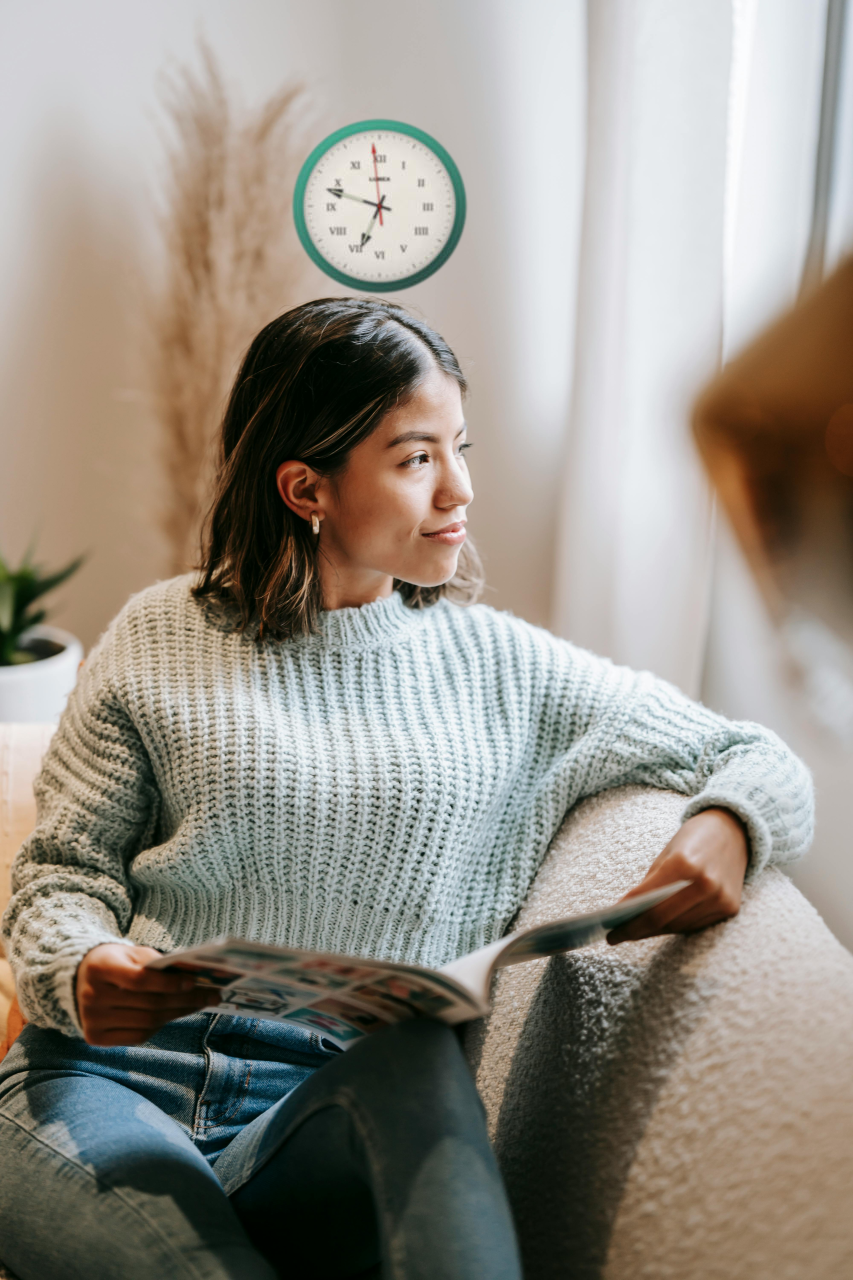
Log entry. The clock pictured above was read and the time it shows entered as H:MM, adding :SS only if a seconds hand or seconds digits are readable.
6:47:59
